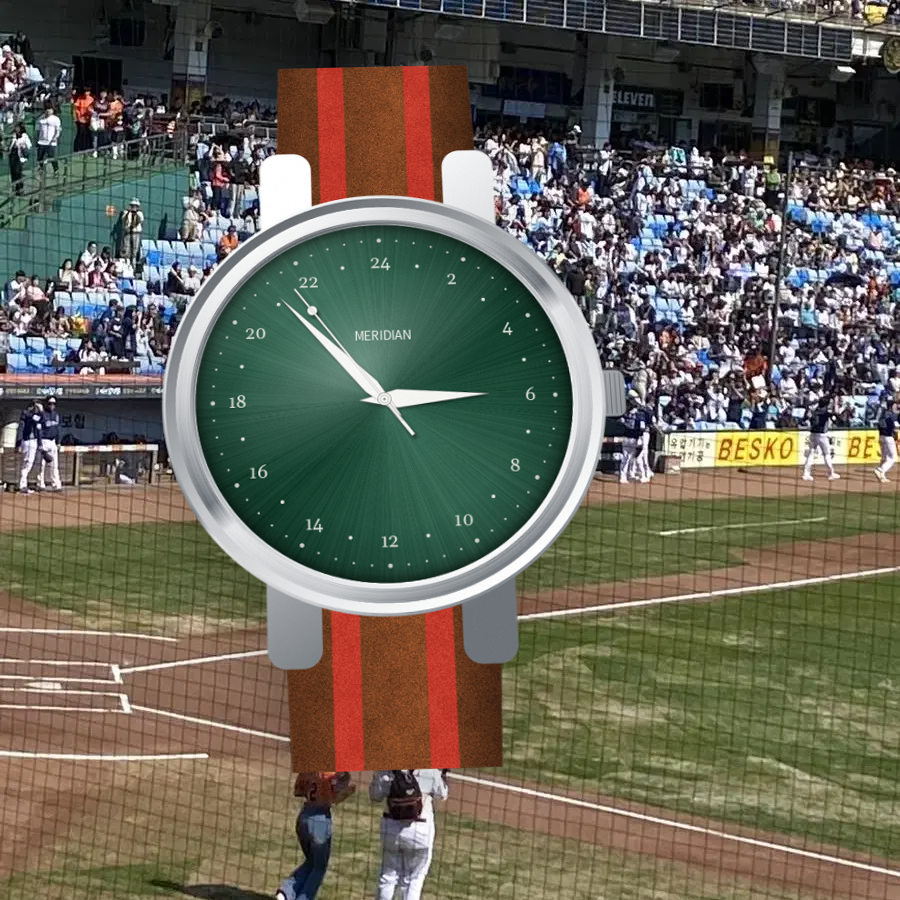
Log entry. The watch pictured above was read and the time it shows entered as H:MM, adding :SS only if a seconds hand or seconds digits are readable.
5:52:54
